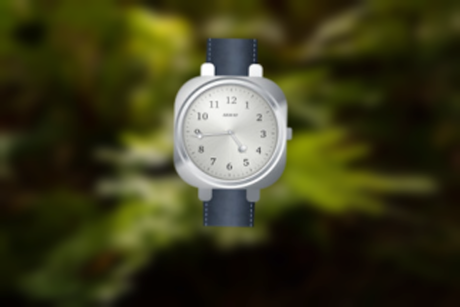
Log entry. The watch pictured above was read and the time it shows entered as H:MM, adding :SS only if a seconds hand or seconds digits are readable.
4:44
